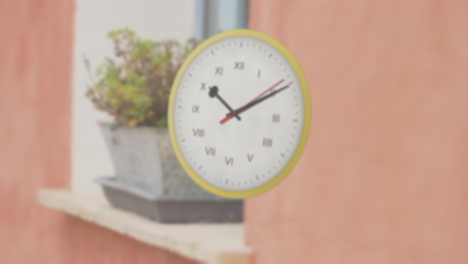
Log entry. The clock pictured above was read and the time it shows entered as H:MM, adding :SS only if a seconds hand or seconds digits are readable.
10:10:09
